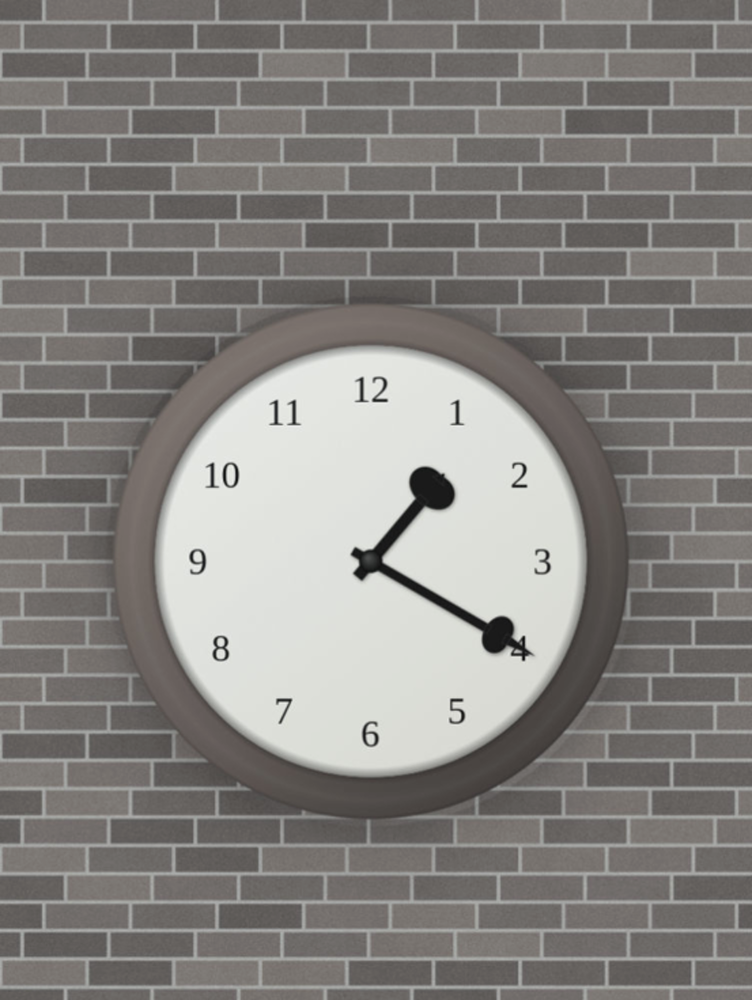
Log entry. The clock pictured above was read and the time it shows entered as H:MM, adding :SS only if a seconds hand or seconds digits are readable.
1:20
